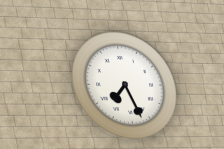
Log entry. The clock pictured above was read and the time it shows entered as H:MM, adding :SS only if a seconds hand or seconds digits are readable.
7:27
